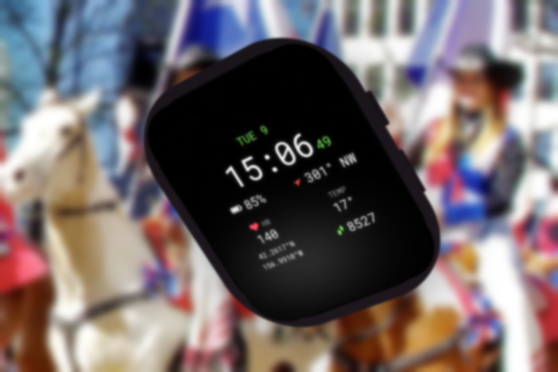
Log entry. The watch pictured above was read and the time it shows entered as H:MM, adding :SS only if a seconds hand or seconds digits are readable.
15:06:49
